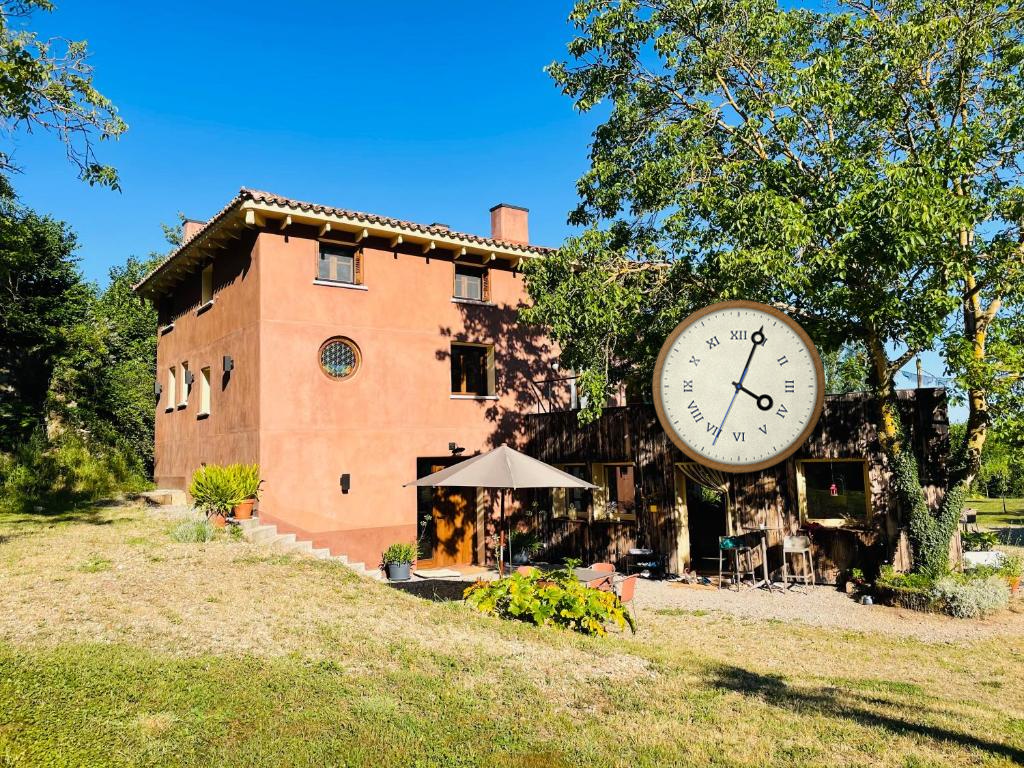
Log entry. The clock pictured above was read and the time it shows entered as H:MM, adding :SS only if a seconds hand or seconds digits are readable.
4:03:34
